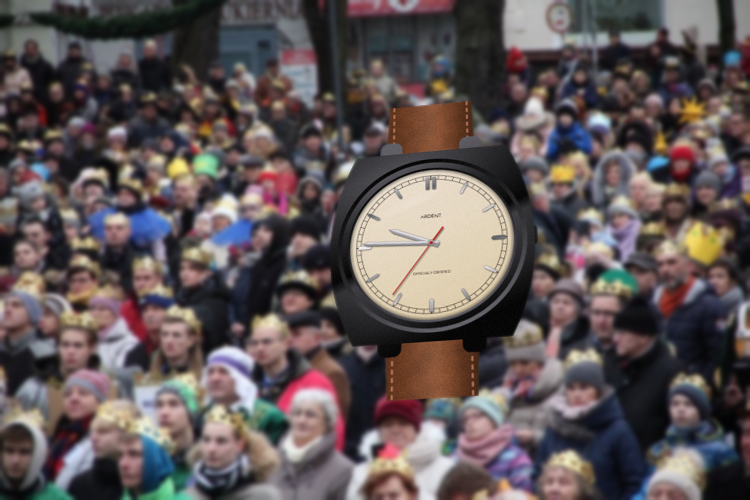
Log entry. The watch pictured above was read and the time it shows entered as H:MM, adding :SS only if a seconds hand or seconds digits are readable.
9:45:36
